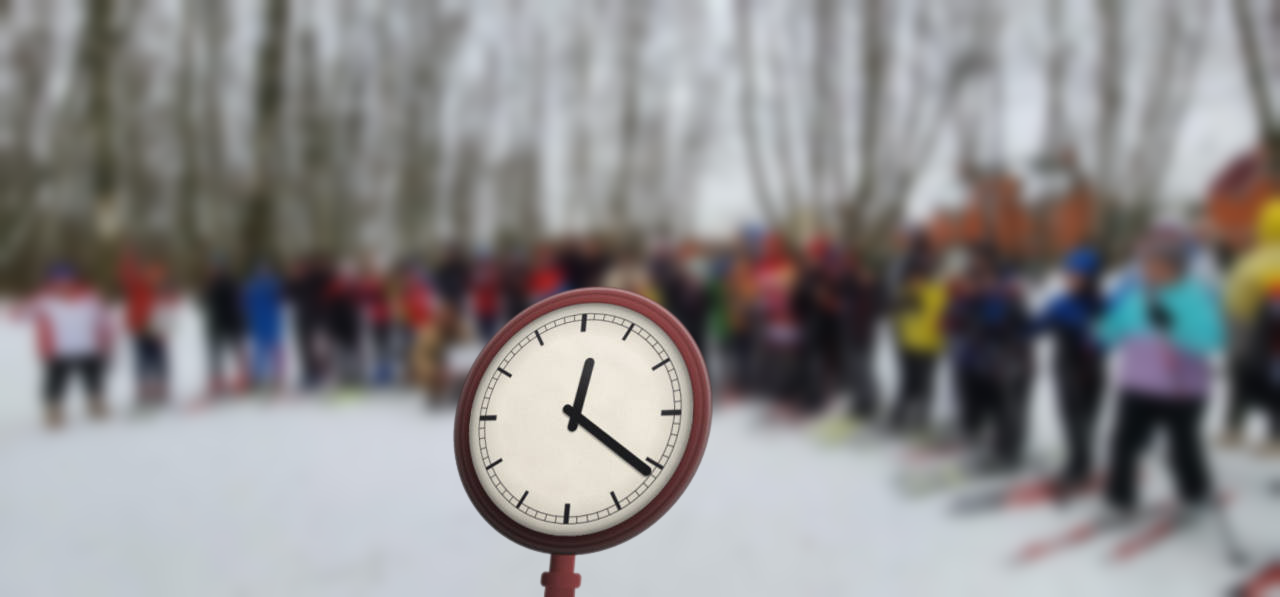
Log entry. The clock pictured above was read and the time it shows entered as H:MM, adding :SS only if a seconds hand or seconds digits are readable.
12:21
